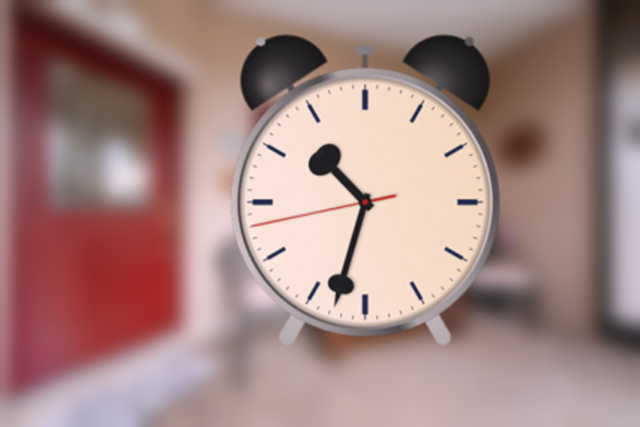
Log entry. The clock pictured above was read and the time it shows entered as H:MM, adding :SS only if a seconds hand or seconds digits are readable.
10:32:43
